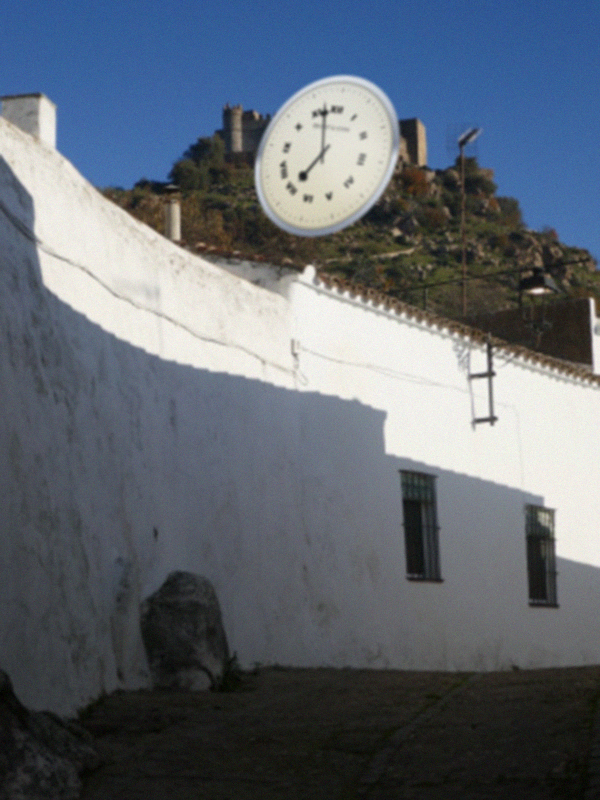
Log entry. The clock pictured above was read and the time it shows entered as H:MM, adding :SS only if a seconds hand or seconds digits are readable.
6:57
